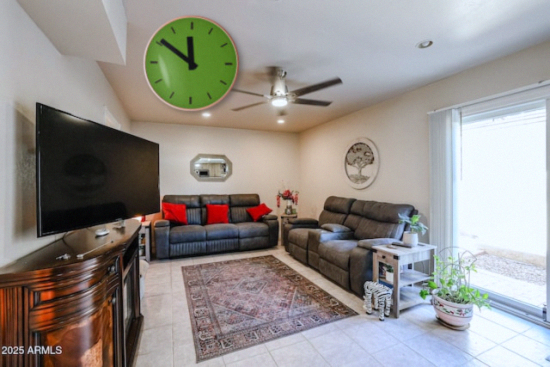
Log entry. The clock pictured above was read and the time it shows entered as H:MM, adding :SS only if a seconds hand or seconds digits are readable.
11:51
